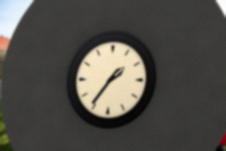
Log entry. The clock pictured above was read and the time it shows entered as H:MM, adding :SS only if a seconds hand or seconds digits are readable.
1:36
